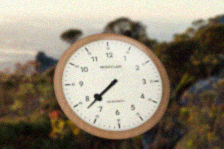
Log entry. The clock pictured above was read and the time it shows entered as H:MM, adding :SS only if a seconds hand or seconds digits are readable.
7:38
